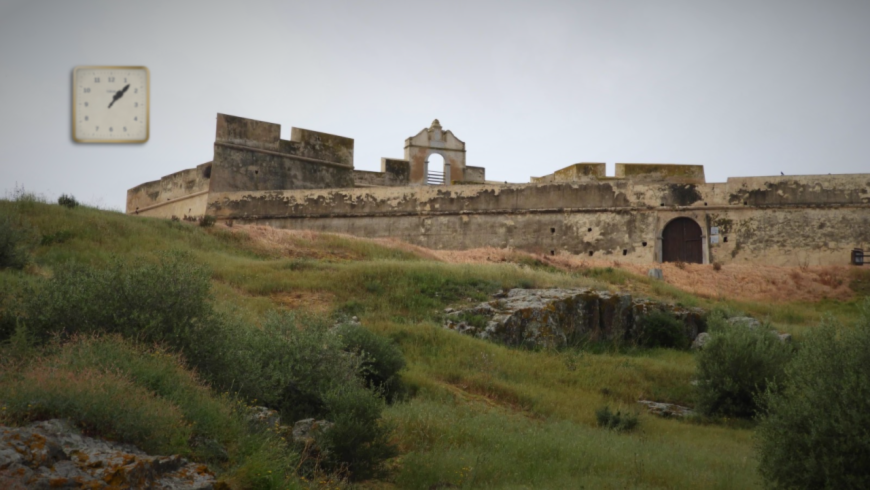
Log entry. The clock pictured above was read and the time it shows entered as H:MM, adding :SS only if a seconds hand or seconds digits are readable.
1:07
